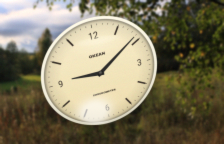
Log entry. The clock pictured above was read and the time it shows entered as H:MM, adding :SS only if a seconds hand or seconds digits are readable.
9:09
